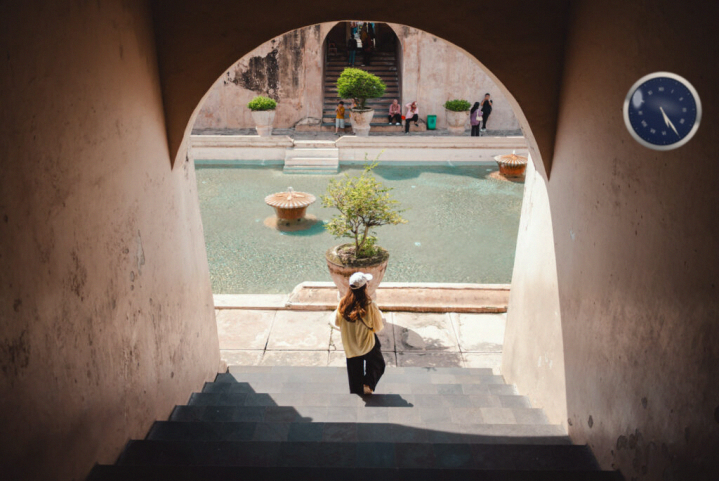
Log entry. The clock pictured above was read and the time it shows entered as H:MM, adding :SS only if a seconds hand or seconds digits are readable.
5:25
